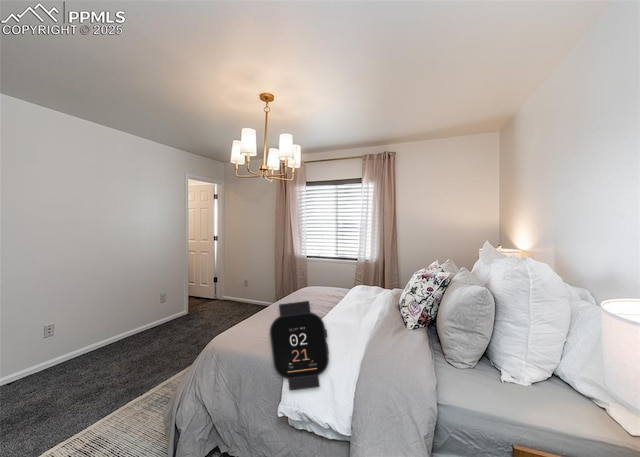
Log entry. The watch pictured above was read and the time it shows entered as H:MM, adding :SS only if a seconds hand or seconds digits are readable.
2:21
